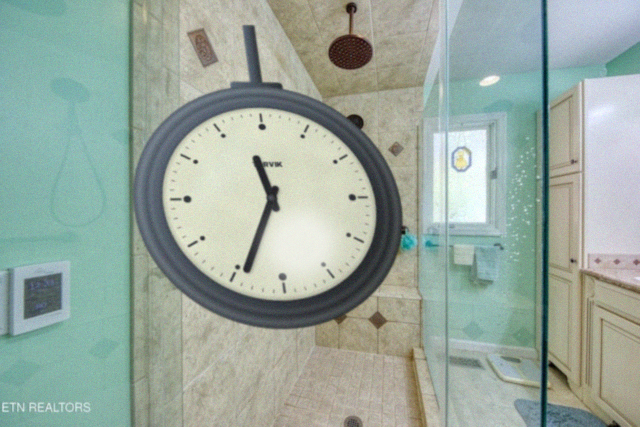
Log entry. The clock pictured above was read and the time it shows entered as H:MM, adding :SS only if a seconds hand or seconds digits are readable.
11:34
